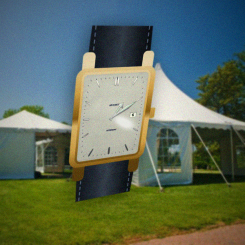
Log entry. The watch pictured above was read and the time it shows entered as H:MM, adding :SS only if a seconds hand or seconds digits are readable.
1:10
